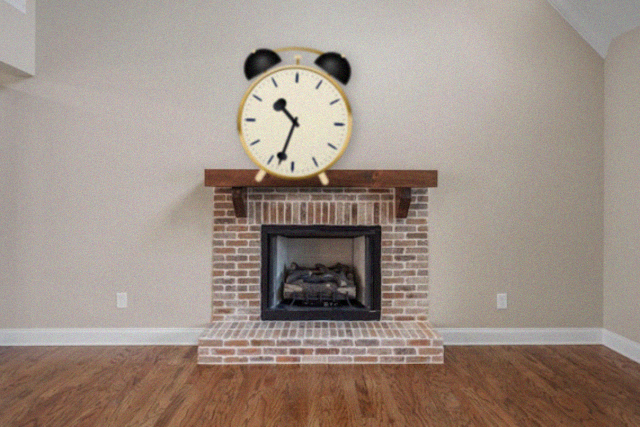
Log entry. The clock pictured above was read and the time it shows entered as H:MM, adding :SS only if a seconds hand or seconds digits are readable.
10:33
